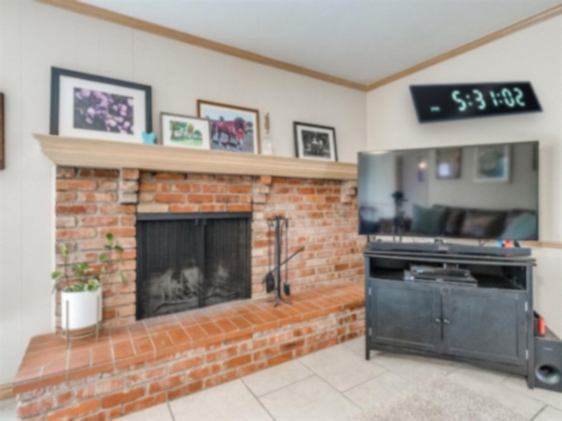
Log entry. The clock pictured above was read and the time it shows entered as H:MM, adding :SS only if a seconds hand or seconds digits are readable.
5:31:02
